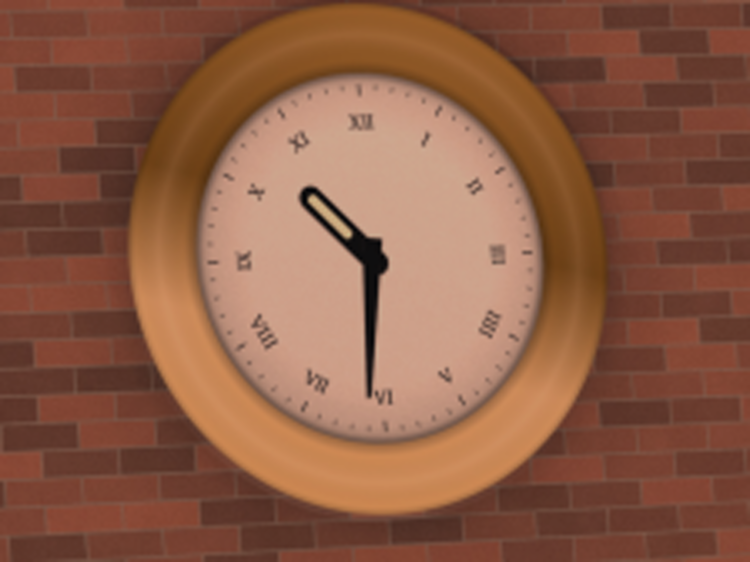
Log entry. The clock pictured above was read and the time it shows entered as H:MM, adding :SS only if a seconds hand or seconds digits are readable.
10:31
